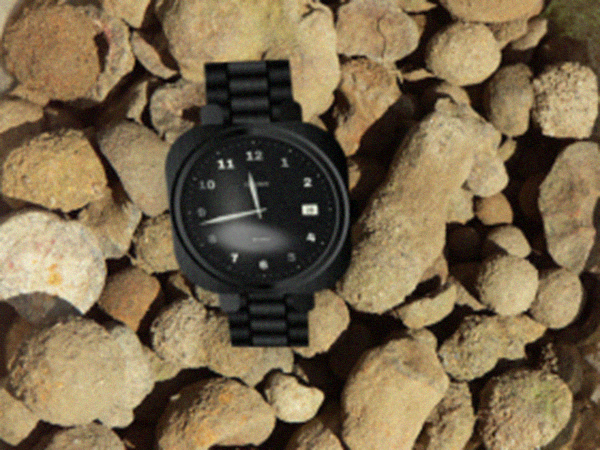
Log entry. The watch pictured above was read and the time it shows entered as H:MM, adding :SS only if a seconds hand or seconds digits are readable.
11:43
